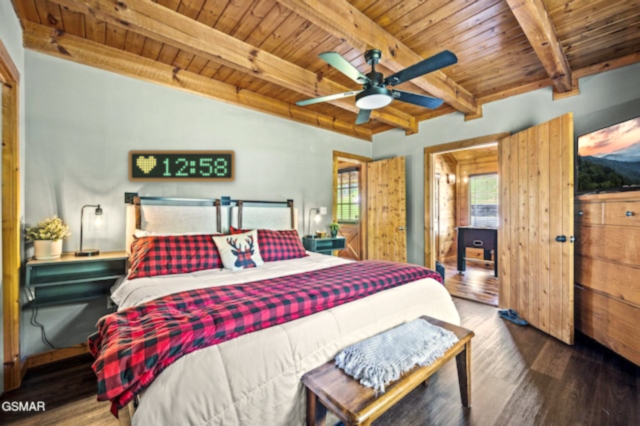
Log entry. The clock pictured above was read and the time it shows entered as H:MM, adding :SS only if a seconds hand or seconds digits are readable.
12:58
